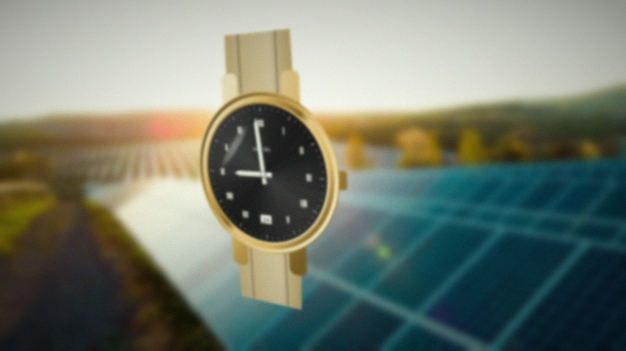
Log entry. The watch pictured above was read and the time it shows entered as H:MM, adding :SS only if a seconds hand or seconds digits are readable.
8:59
